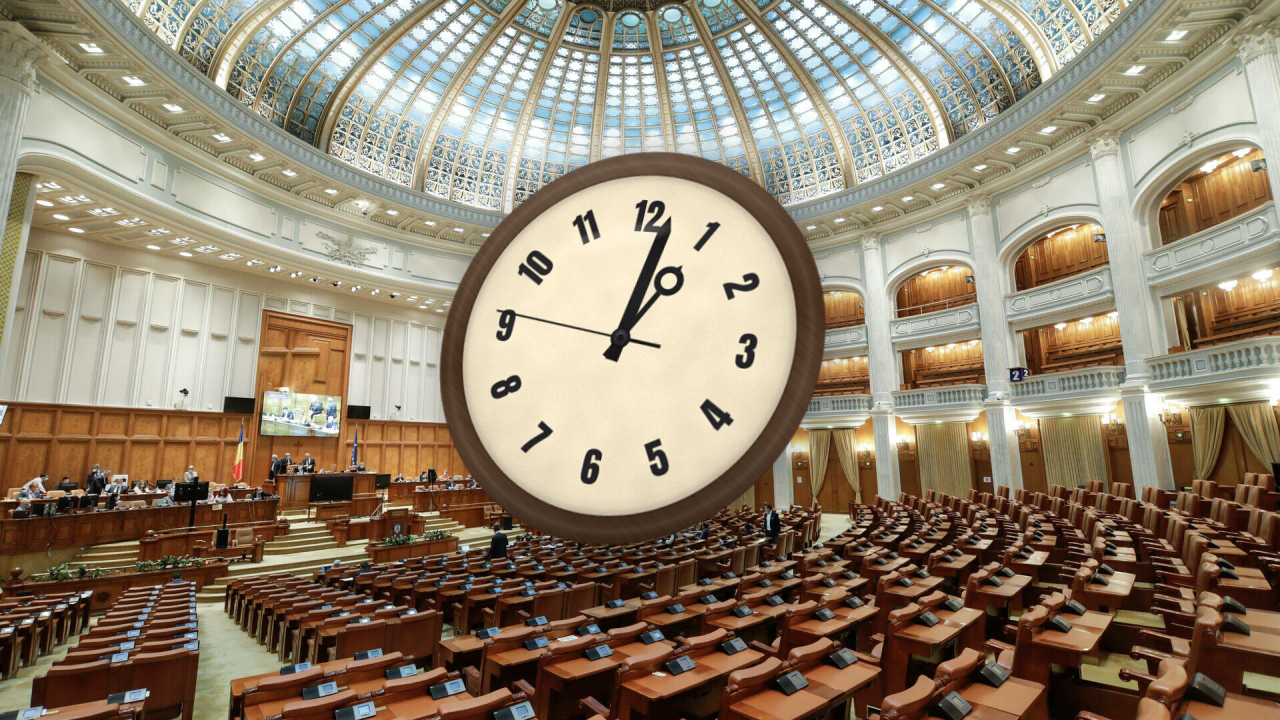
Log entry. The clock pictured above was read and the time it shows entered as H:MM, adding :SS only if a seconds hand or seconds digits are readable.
1:01:46
